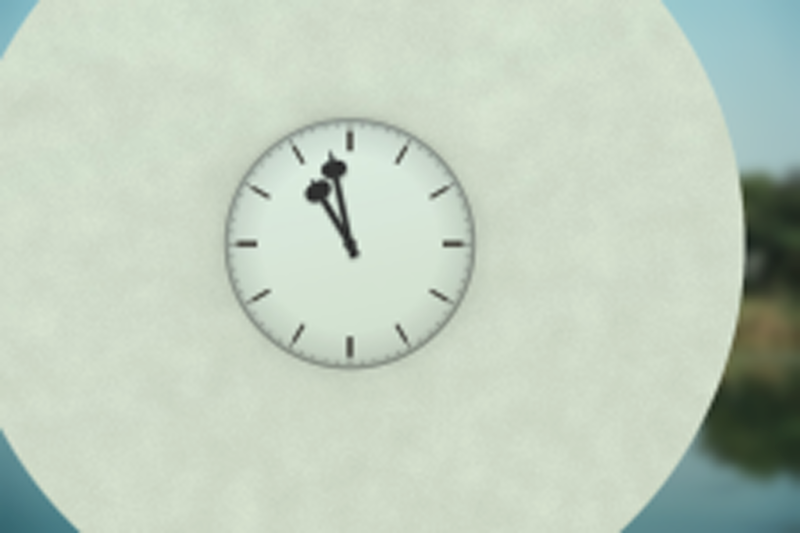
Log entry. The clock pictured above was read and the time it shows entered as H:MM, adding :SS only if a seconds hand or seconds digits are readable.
10:58
